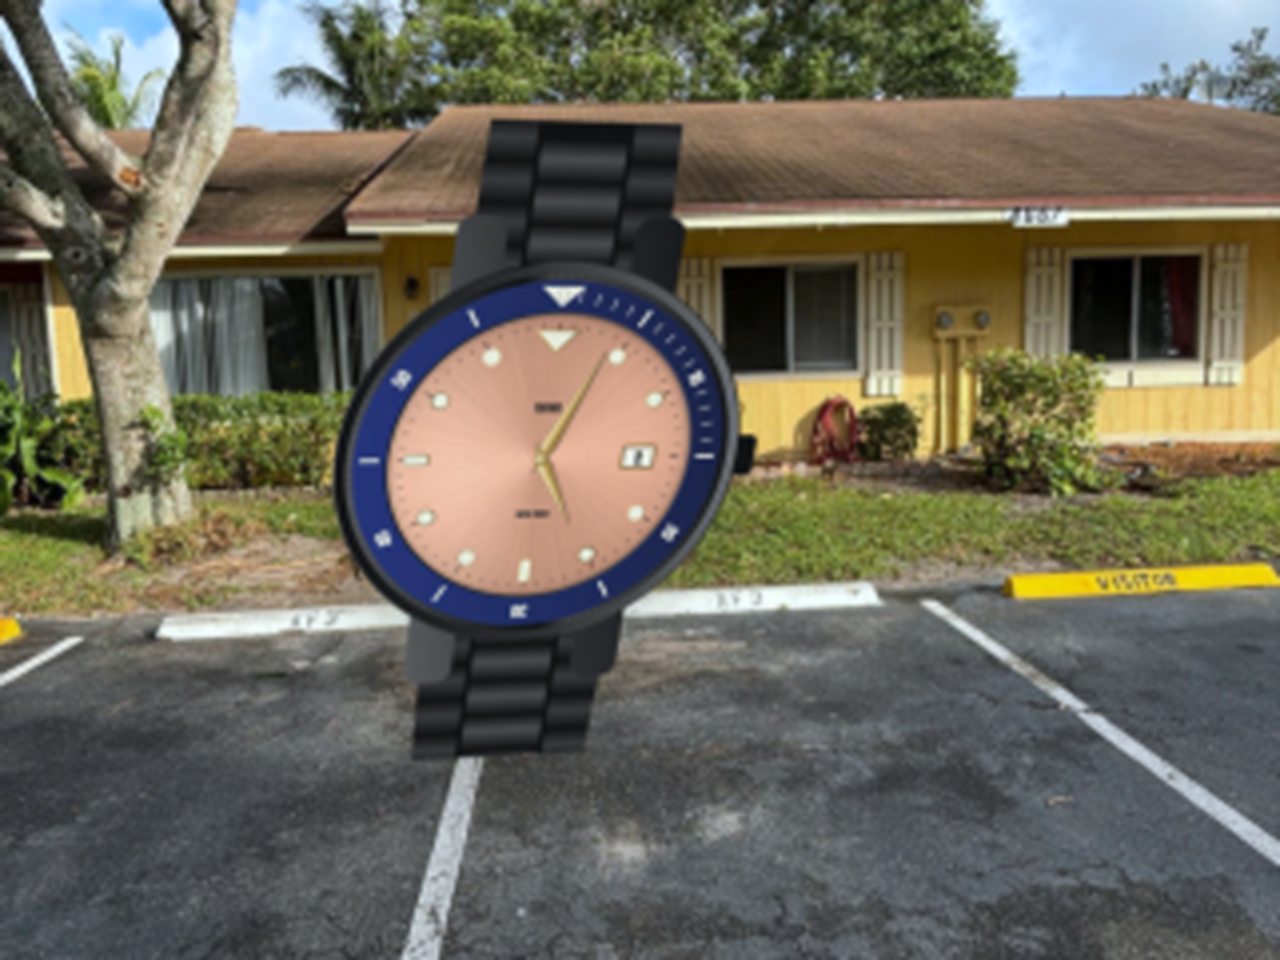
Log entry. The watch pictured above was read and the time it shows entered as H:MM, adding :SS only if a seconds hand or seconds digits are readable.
5:04
